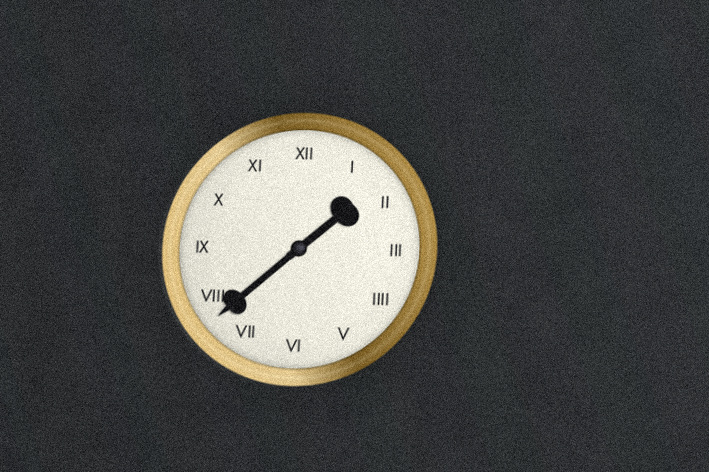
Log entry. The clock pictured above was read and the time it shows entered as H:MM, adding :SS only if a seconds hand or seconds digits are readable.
1:38
